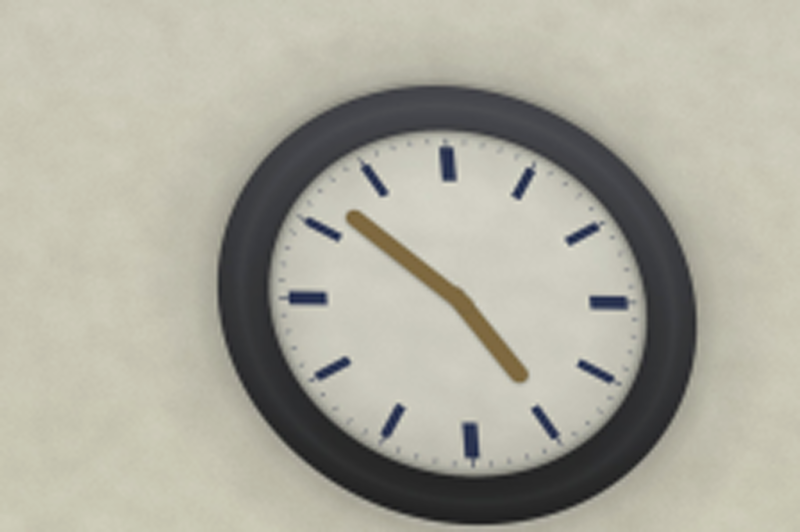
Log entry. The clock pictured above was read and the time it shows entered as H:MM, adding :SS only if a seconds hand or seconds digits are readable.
4:52
